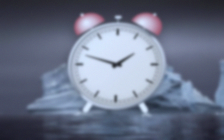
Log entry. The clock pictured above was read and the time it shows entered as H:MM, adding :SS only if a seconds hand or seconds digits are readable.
1:48
